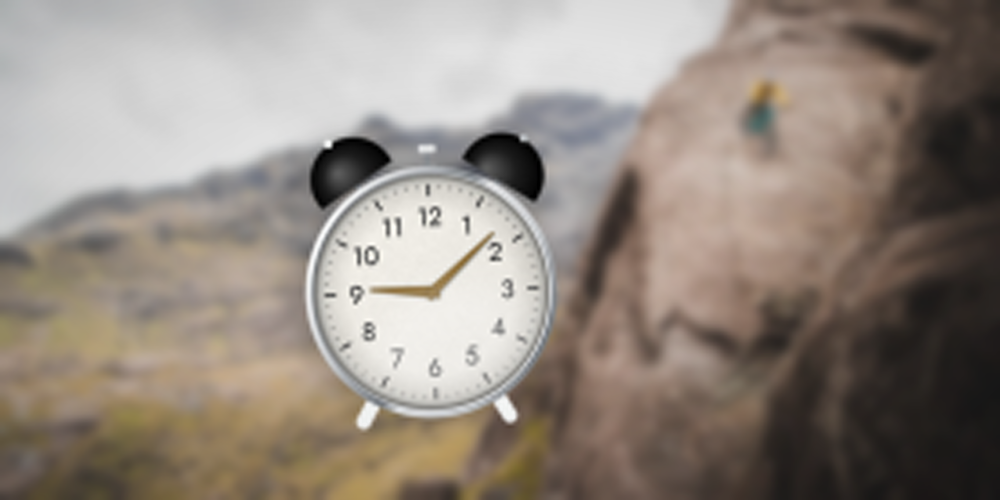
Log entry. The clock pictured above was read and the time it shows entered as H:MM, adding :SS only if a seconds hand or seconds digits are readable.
9:08
